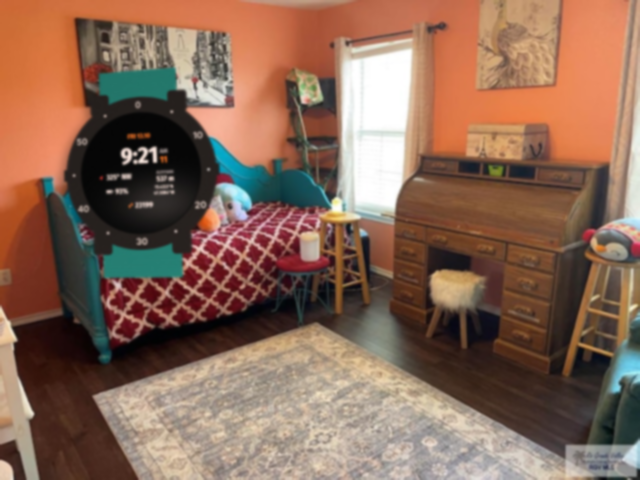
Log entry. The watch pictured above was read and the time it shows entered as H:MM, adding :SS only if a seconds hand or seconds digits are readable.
9:21
